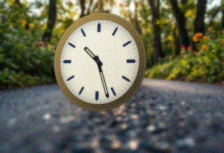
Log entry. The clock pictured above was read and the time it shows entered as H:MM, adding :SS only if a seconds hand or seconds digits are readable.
10:27
